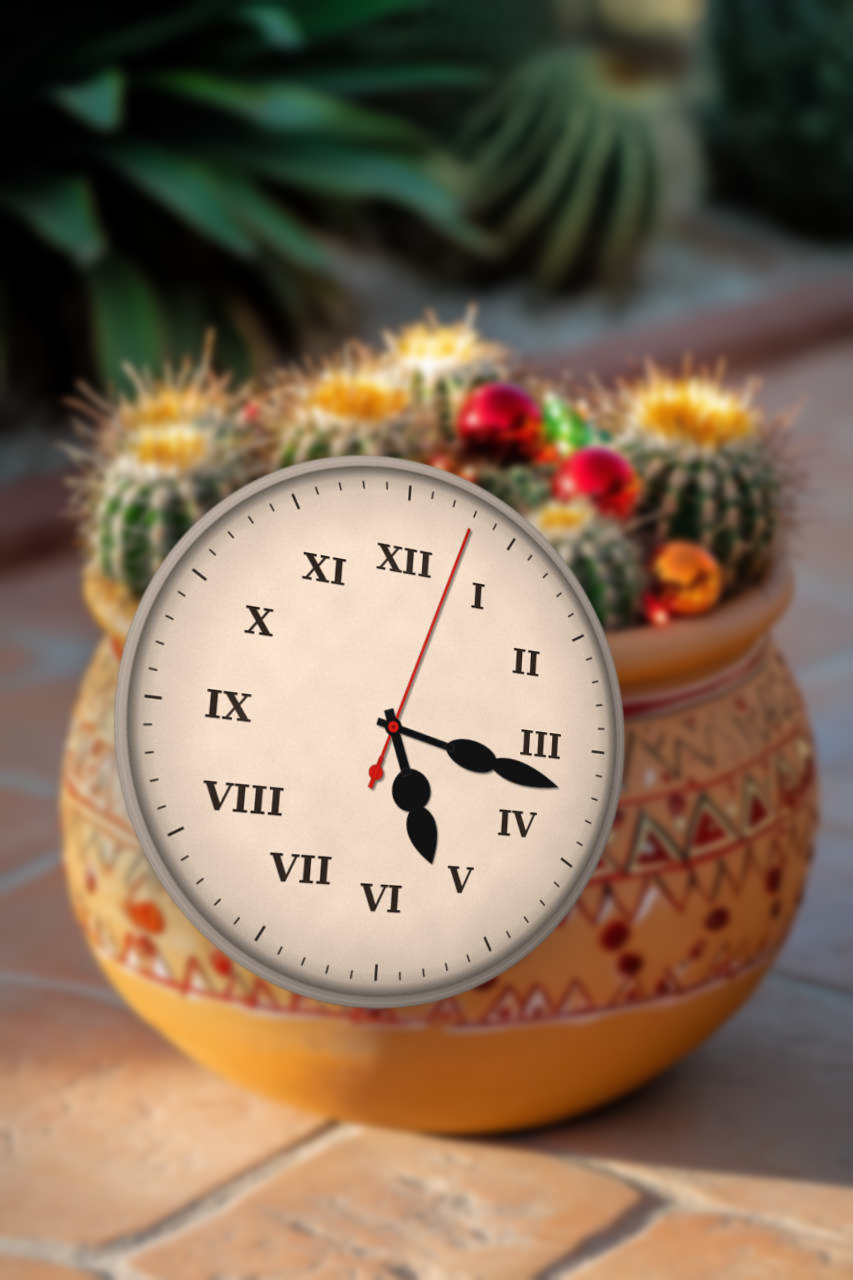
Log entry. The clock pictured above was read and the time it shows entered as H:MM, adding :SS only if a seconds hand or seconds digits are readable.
5:17:03
